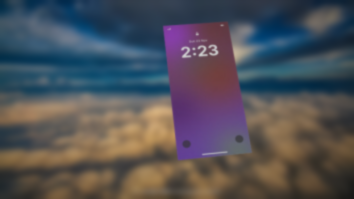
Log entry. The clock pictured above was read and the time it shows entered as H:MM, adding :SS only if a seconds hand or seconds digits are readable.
2:23
